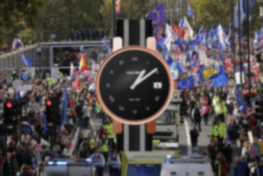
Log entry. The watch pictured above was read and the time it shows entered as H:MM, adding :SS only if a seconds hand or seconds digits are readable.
1:09
